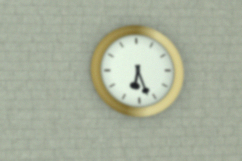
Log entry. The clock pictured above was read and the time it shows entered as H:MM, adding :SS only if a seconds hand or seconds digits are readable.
6:27
